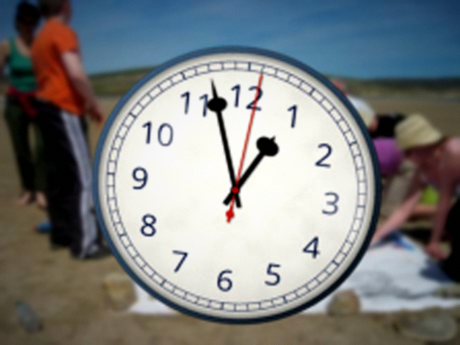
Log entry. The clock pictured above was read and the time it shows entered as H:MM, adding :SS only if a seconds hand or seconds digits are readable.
12:57:01
